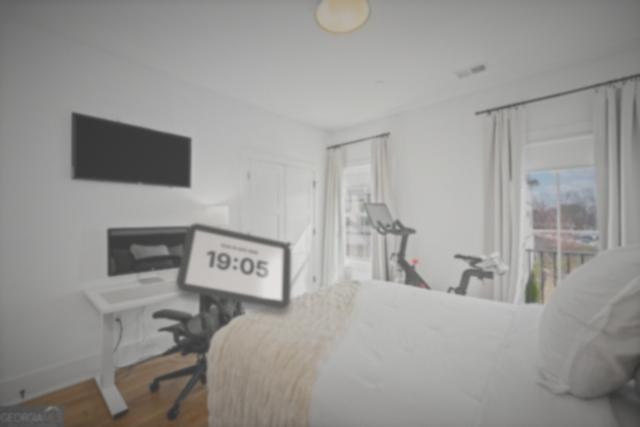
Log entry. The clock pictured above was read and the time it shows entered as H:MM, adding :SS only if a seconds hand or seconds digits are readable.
19:05
